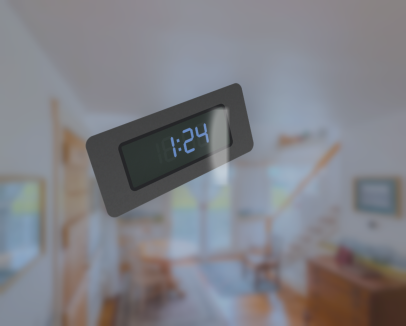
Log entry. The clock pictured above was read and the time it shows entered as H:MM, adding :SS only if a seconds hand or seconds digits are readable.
1:24
